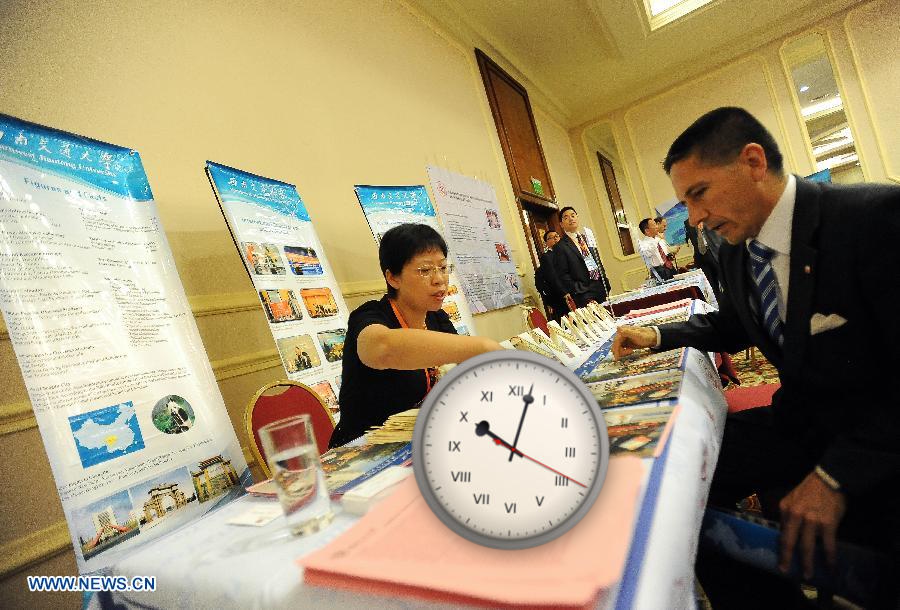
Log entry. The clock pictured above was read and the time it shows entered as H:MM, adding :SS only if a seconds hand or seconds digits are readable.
10:02:19
